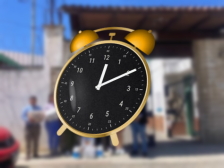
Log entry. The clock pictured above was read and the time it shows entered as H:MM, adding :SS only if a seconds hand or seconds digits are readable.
12:10
